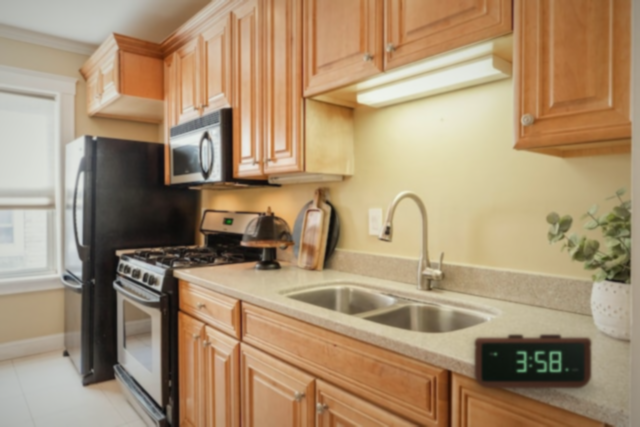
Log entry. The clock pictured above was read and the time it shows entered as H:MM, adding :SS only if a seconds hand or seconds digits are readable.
3:58
